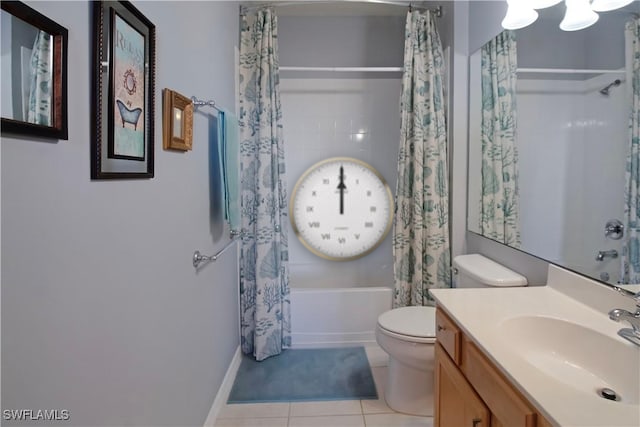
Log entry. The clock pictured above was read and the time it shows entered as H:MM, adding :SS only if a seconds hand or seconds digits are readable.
12:00
